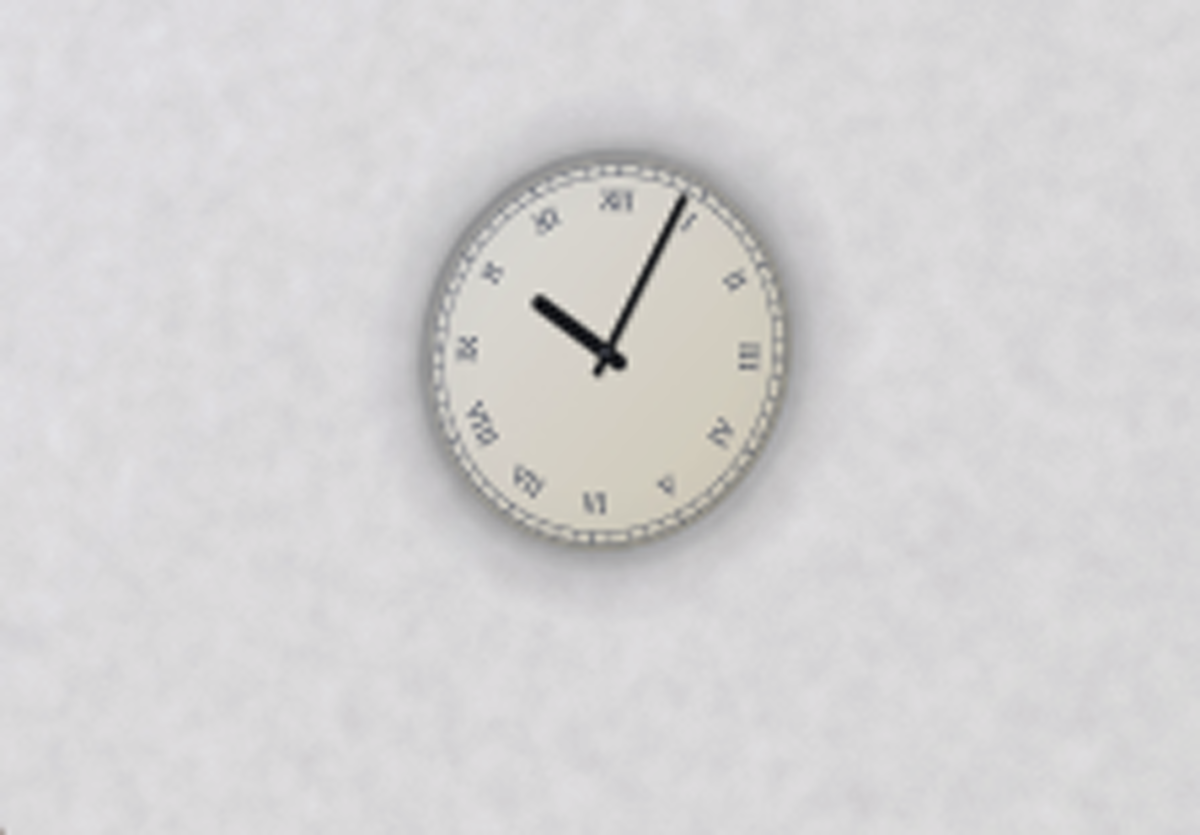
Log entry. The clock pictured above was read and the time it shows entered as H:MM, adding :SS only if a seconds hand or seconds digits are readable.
10:04
